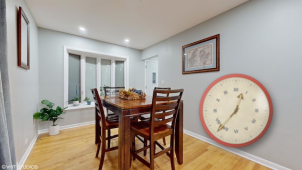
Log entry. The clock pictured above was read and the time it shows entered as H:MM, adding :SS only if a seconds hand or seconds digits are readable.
12:37
